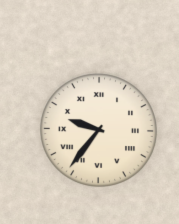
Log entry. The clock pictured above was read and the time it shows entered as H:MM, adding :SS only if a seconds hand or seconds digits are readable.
9:36
